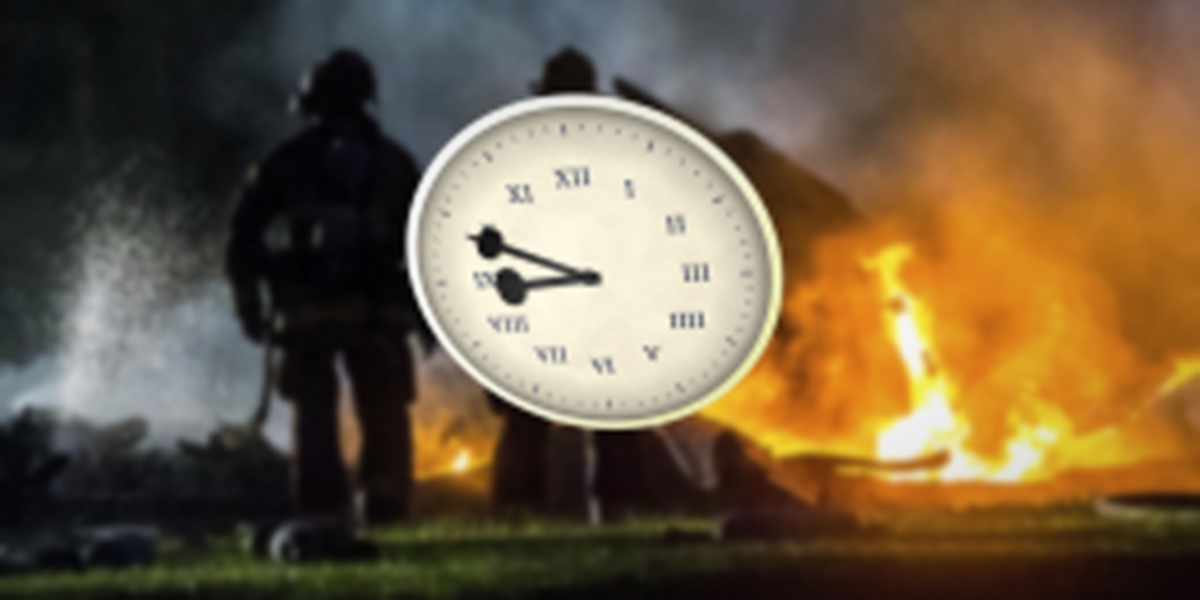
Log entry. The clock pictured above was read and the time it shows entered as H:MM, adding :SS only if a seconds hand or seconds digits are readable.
8:49
